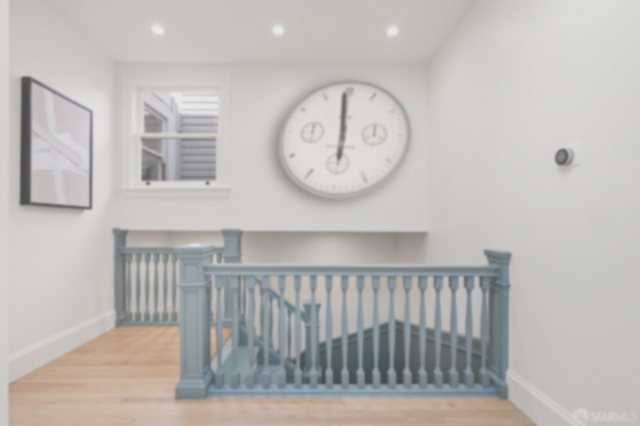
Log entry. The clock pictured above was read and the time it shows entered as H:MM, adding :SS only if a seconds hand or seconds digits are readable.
5:59
